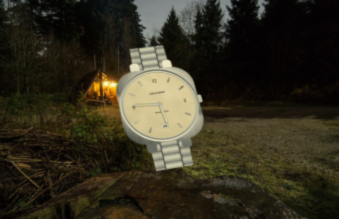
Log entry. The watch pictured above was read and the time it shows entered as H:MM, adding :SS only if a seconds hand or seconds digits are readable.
5:46
